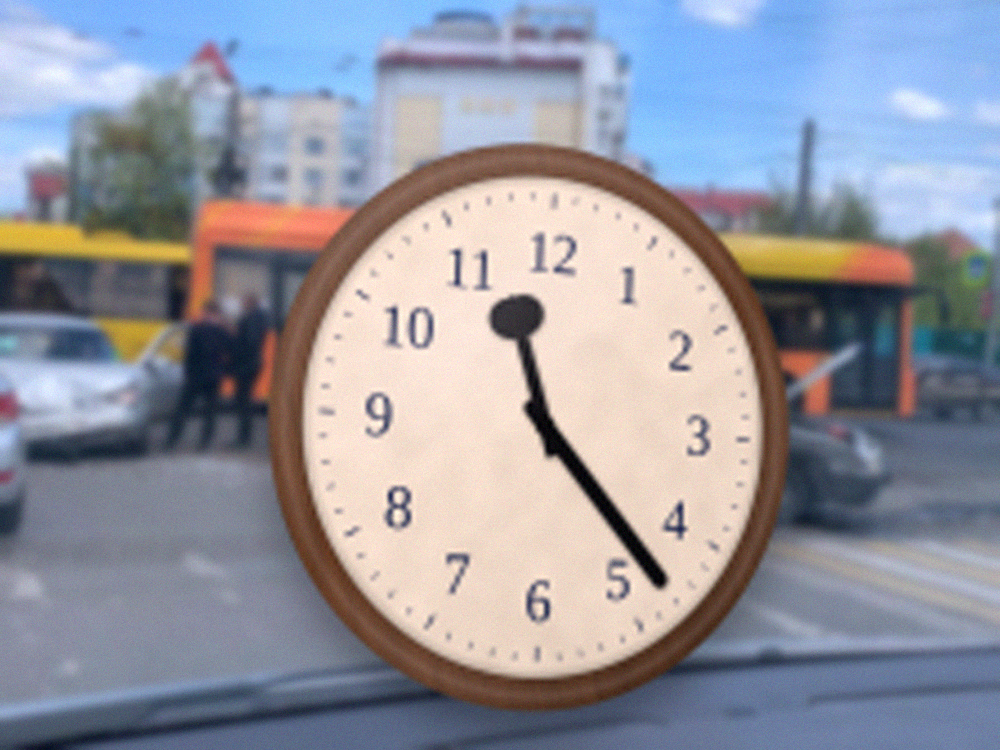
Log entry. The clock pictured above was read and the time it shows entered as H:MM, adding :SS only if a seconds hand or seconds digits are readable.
11:23
